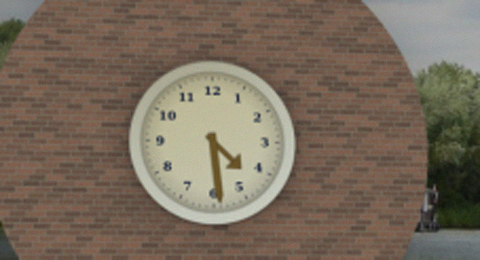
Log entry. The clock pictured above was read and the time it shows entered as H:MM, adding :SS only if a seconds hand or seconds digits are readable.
4:29
